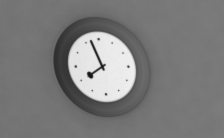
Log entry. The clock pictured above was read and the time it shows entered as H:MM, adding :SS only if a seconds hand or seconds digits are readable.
7:57
